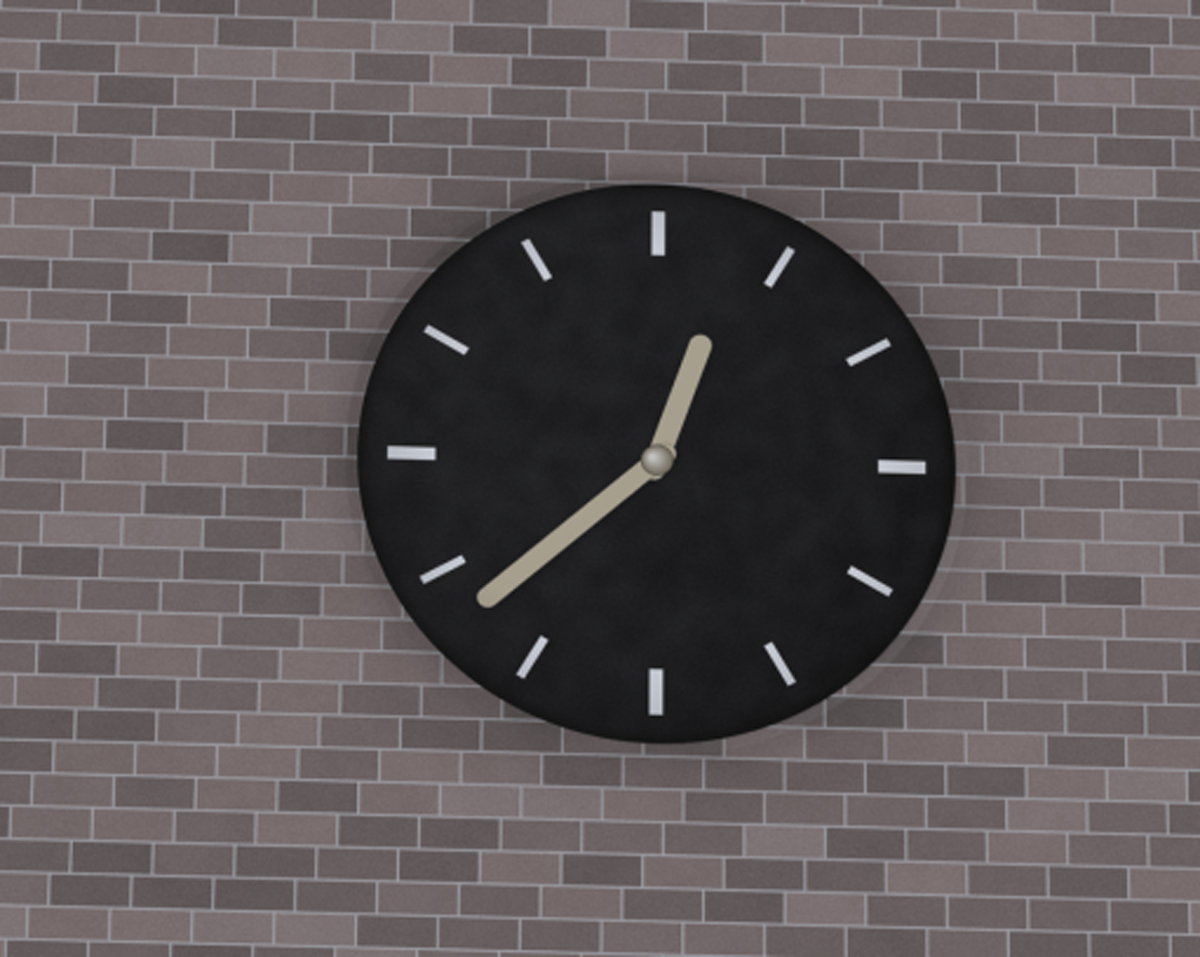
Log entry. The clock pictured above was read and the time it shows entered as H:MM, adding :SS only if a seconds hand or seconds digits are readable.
12:38
